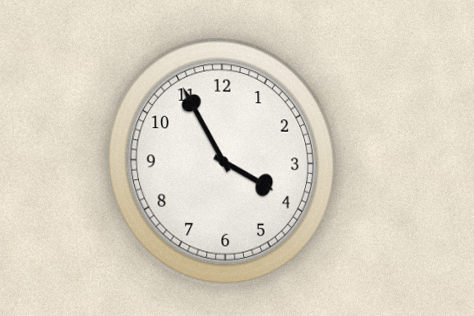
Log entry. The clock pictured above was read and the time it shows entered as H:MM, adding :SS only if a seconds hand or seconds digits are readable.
3:55
